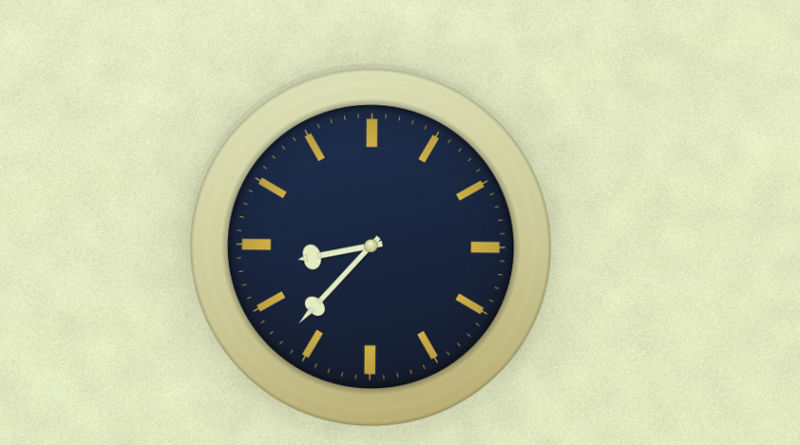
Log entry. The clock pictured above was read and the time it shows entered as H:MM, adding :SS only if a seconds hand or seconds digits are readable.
8:37
